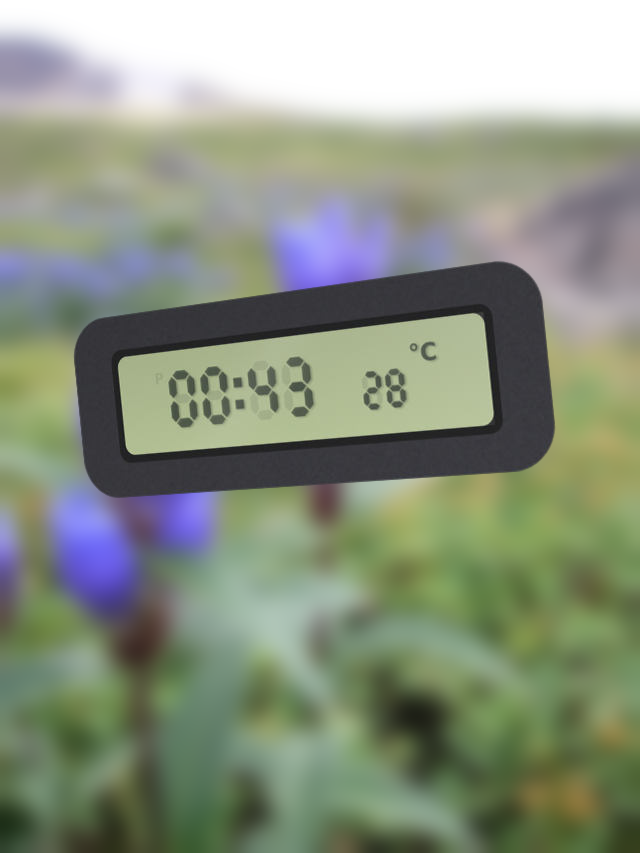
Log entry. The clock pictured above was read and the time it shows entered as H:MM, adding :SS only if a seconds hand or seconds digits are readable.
0:43
